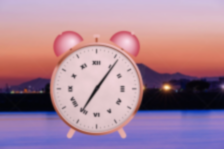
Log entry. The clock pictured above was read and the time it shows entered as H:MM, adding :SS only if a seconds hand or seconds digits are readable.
7:06
